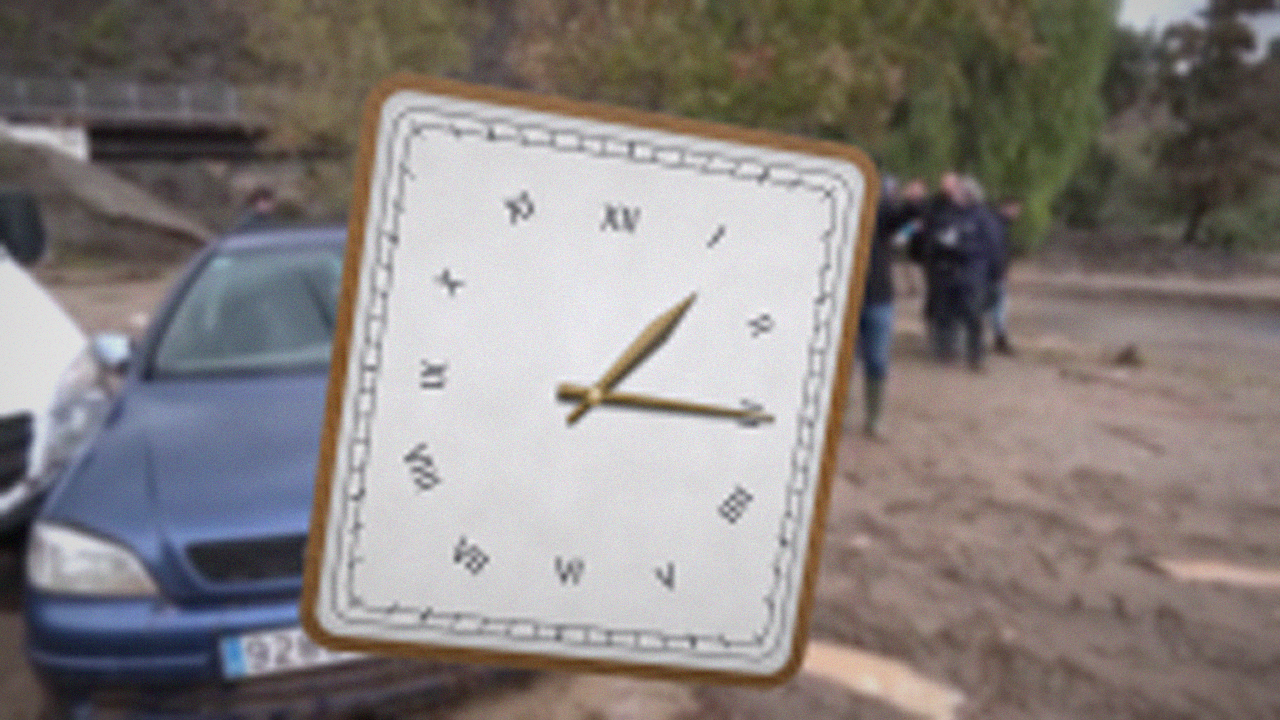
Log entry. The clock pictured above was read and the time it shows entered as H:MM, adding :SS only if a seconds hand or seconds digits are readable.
1:15
